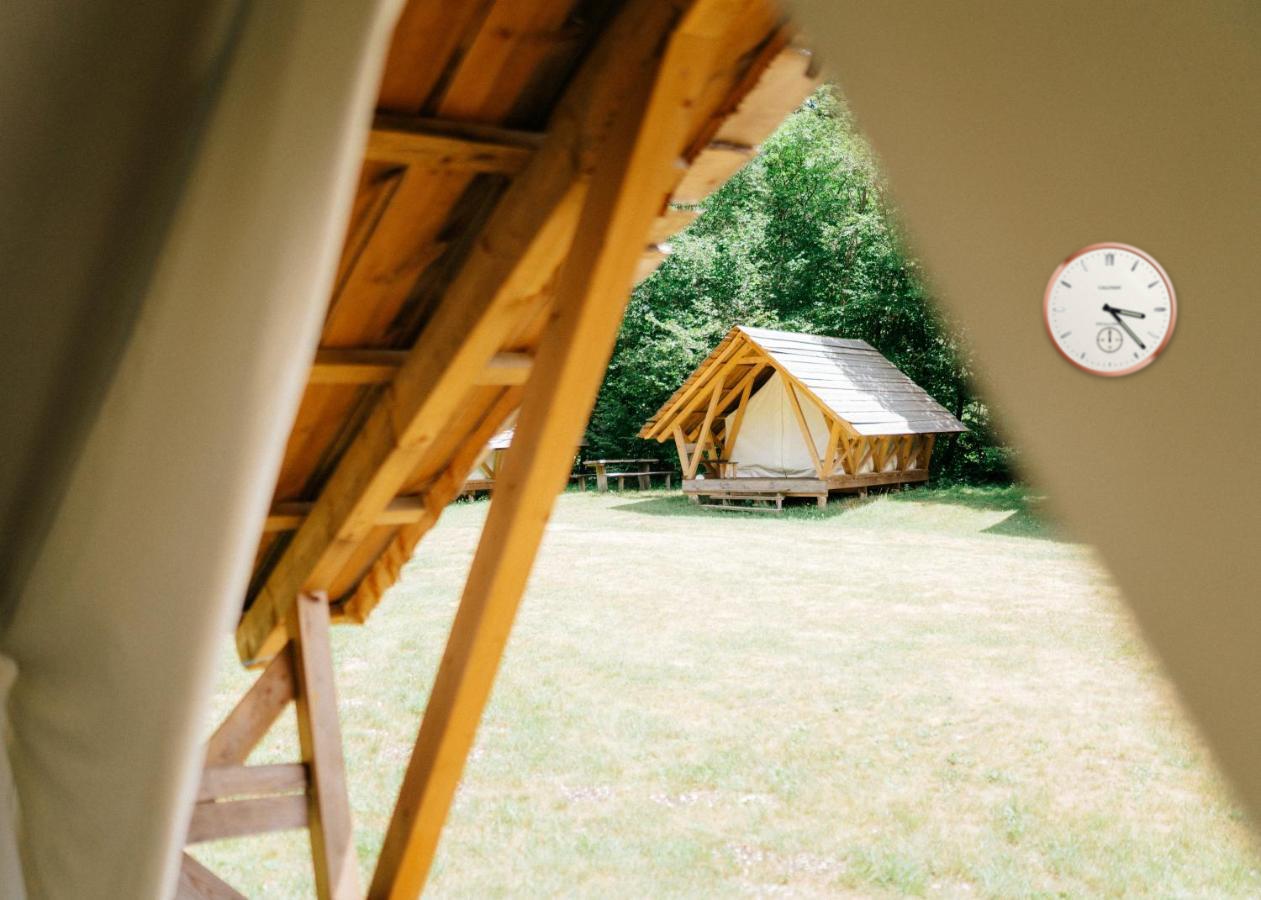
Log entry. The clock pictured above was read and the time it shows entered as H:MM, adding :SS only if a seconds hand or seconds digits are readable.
3:23
